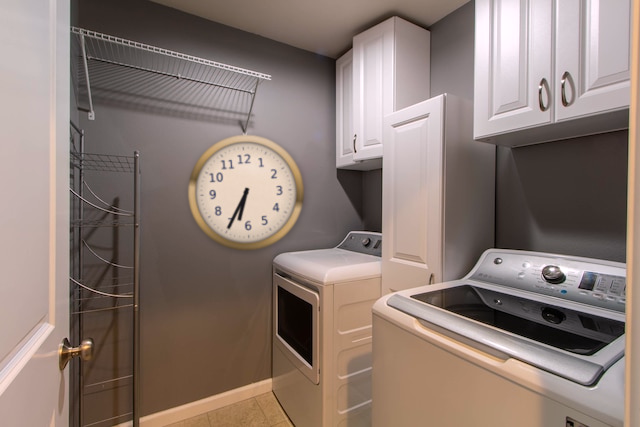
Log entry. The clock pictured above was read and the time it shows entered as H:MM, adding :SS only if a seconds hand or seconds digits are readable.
6:35
